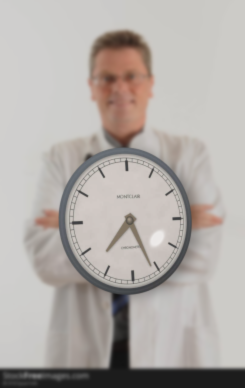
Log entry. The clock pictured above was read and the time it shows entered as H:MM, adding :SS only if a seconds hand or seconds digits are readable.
7:26
